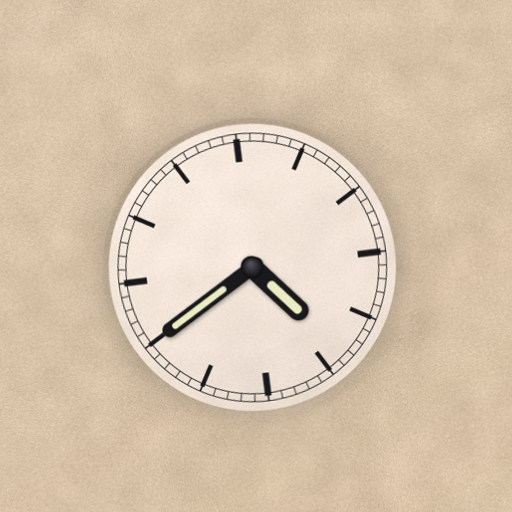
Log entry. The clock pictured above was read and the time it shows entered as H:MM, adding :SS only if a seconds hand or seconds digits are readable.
4:40
